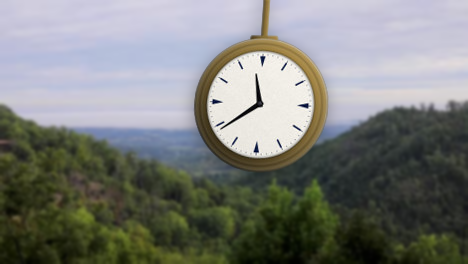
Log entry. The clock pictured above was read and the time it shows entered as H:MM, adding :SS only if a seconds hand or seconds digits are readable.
11:39
